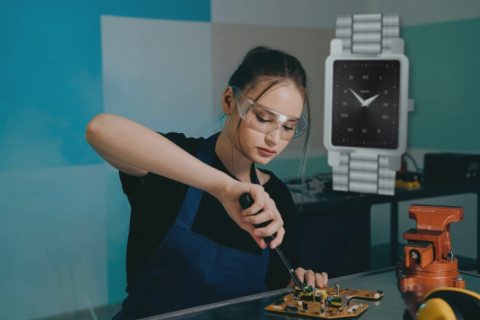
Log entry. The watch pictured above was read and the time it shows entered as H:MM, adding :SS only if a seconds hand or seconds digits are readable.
1:52
